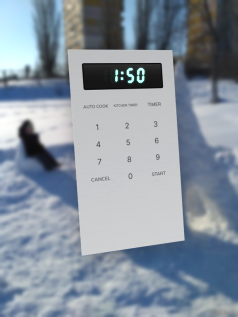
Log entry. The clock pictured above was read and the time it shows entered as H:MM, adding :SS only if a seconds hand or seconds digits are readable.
1:50
